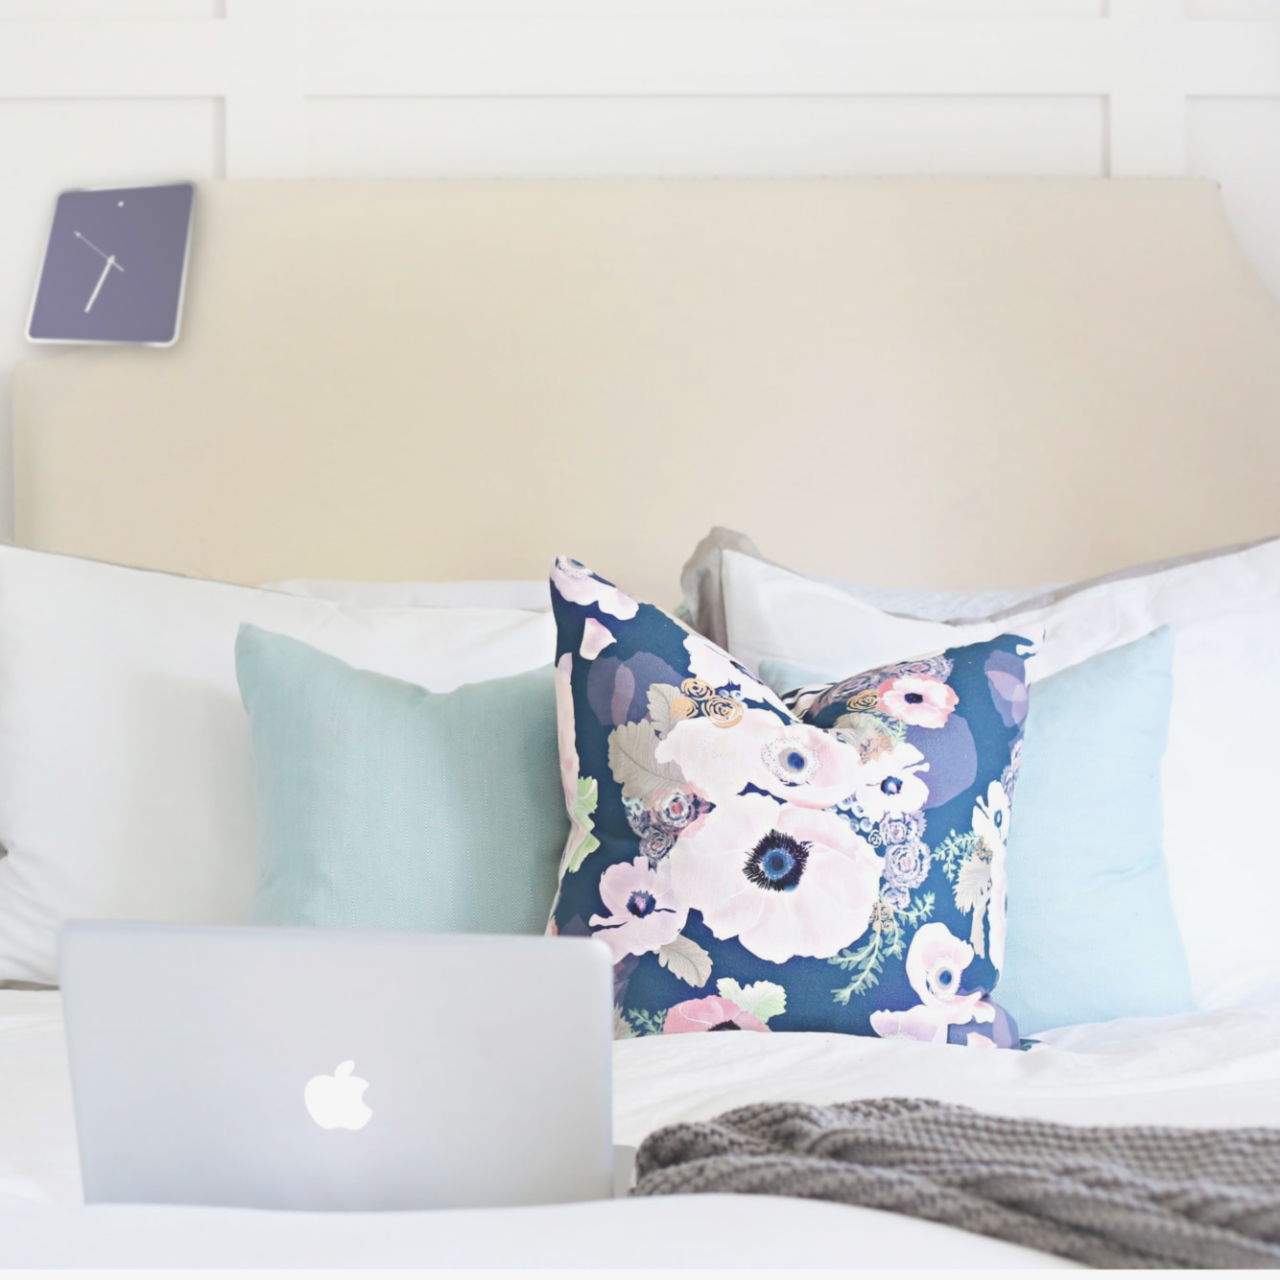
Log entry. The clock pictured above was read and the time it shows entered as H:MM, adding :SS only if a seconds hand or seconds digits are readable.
6:32:51
